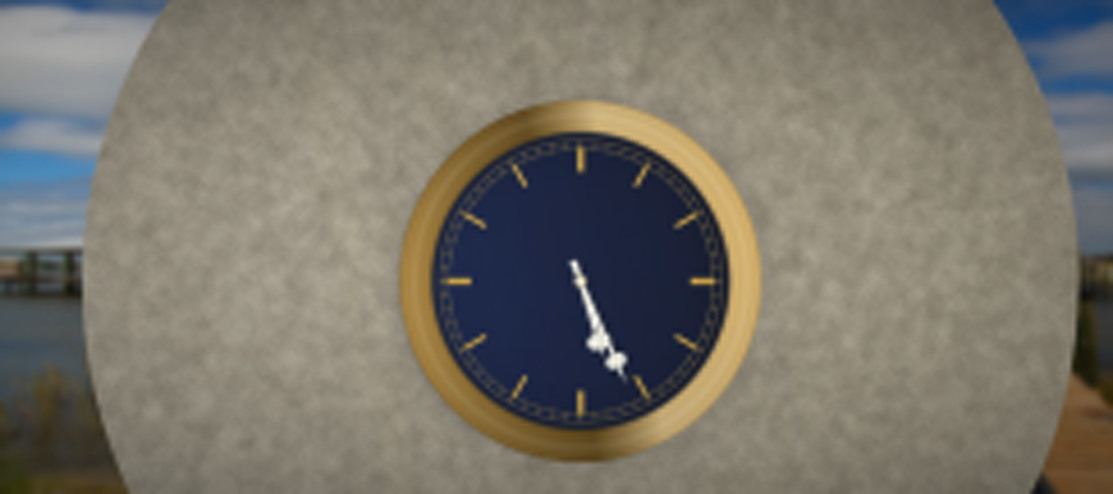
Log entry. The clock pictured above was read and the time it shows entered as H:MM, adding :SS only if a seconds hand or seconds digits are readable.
5:26
